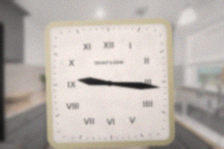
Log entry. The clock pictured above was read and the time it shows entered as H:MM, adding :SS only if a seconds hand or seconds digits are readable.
9:16
